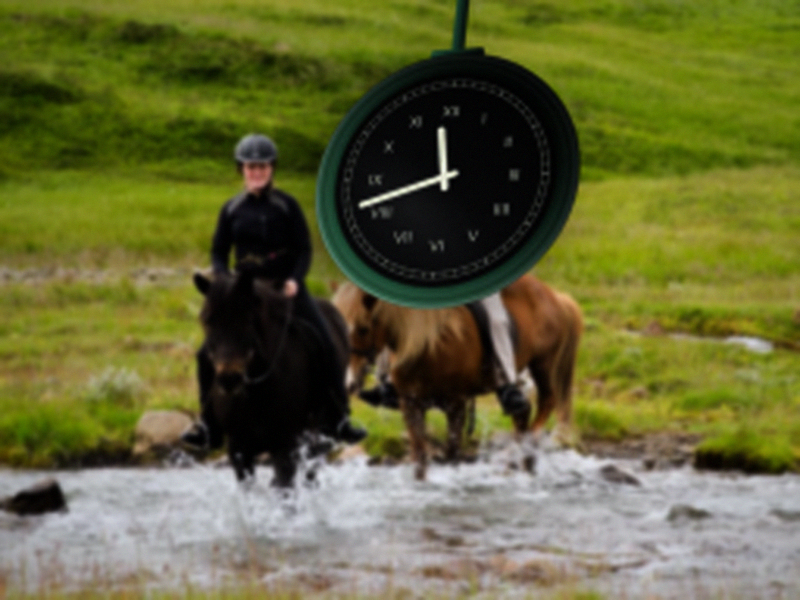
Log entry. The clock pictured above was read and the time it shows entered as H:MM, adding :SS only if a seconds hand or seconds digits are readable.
11:42
